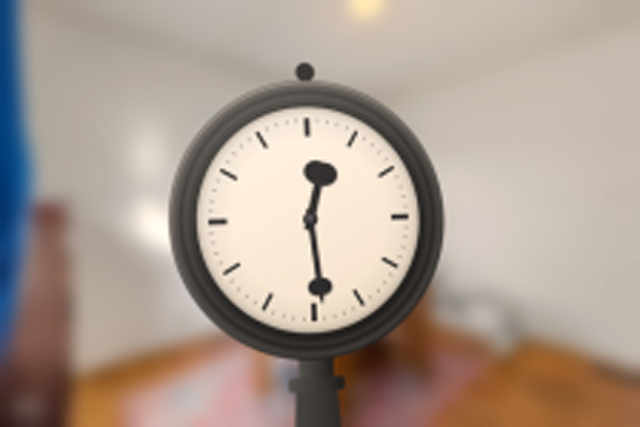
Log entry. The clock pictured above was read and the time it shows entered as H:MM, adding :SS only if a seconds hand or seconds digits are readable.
12:29
